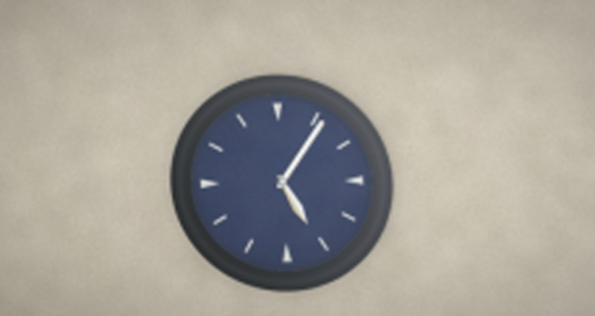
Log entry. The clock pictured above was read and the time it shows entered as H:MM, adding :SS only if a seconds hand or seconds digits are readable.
5:06
